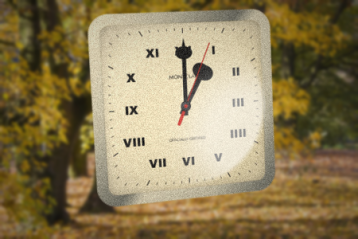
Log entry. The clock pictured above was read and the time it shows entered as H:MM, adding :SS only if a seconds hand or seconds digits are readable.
1:00:04
